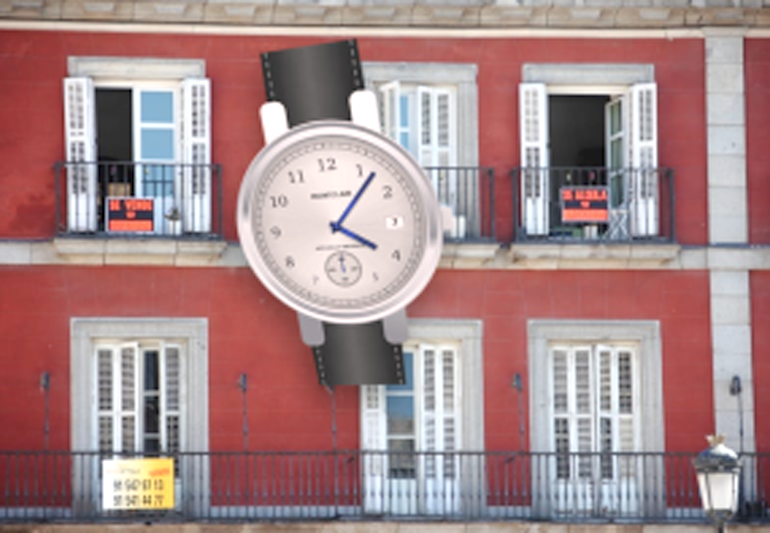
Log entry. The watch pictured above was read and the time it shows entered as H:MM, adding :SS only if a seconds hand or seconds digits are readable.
4:07
